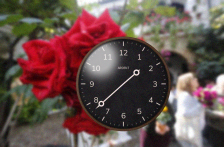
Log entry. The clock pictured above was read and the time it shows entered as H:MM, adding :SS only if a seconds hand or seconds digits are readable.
1:38
